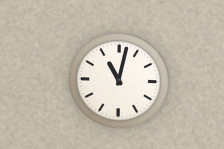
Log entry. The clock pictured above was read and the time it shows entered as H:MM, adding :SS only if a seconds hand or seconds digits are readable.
11:02
